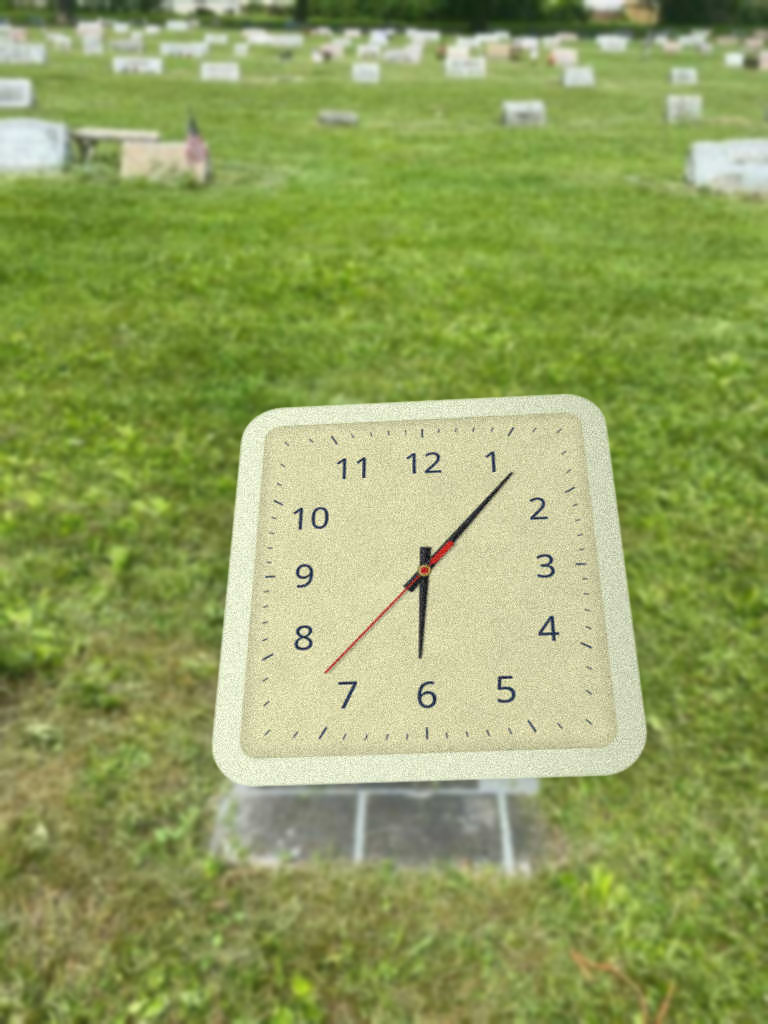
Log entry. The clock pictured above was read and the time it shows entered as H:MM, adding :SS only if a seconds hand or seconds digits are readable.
6:06:37
